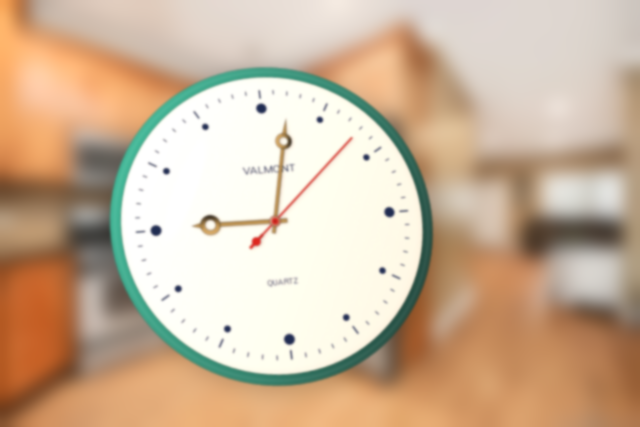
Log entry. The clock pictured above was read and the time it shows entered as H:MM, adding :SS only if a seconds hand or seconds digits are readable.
9:02:08
